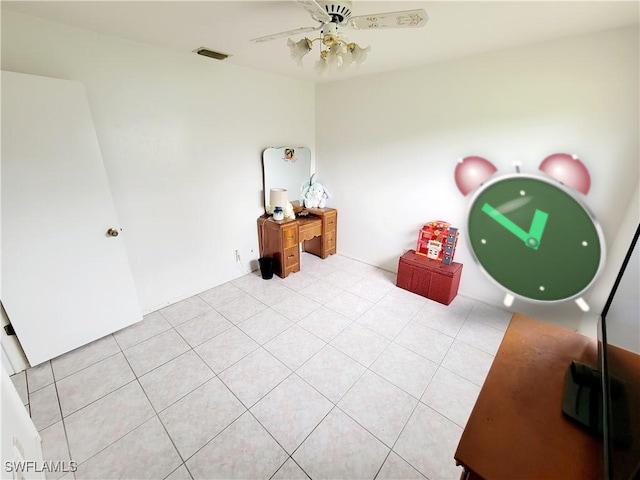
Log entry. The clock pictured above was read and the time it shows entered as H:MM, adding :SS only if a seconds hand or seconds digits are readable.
12:52
